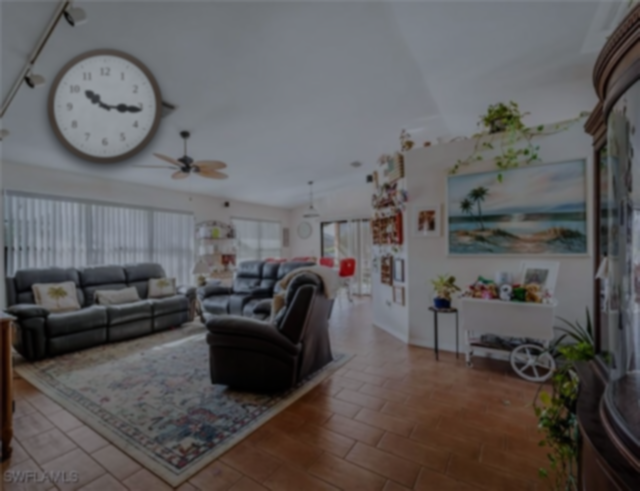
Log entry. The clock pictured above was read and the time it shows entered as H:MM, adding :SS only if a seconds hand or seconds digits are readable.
10:16
